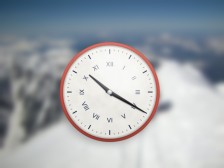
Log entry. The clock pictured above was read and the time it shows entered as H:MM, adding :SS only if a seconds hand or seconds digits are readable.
10:20
